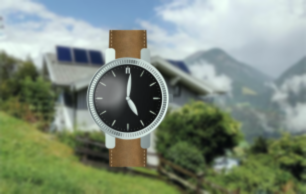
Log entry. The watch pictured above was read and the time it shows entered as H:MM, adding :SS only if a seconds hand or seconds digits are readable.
5:01
